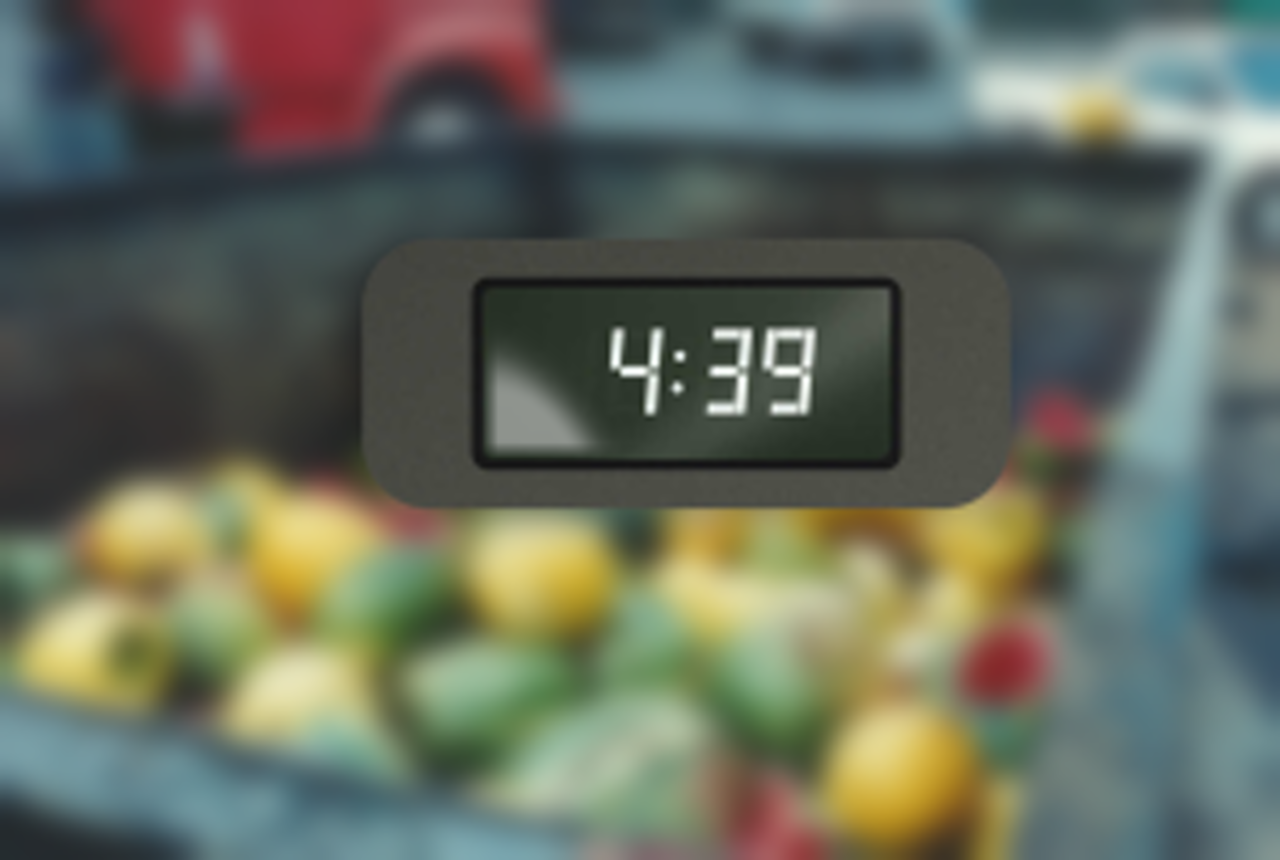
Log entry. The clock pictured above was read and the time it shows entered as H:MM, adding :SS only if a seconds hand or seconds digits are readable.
4:39
